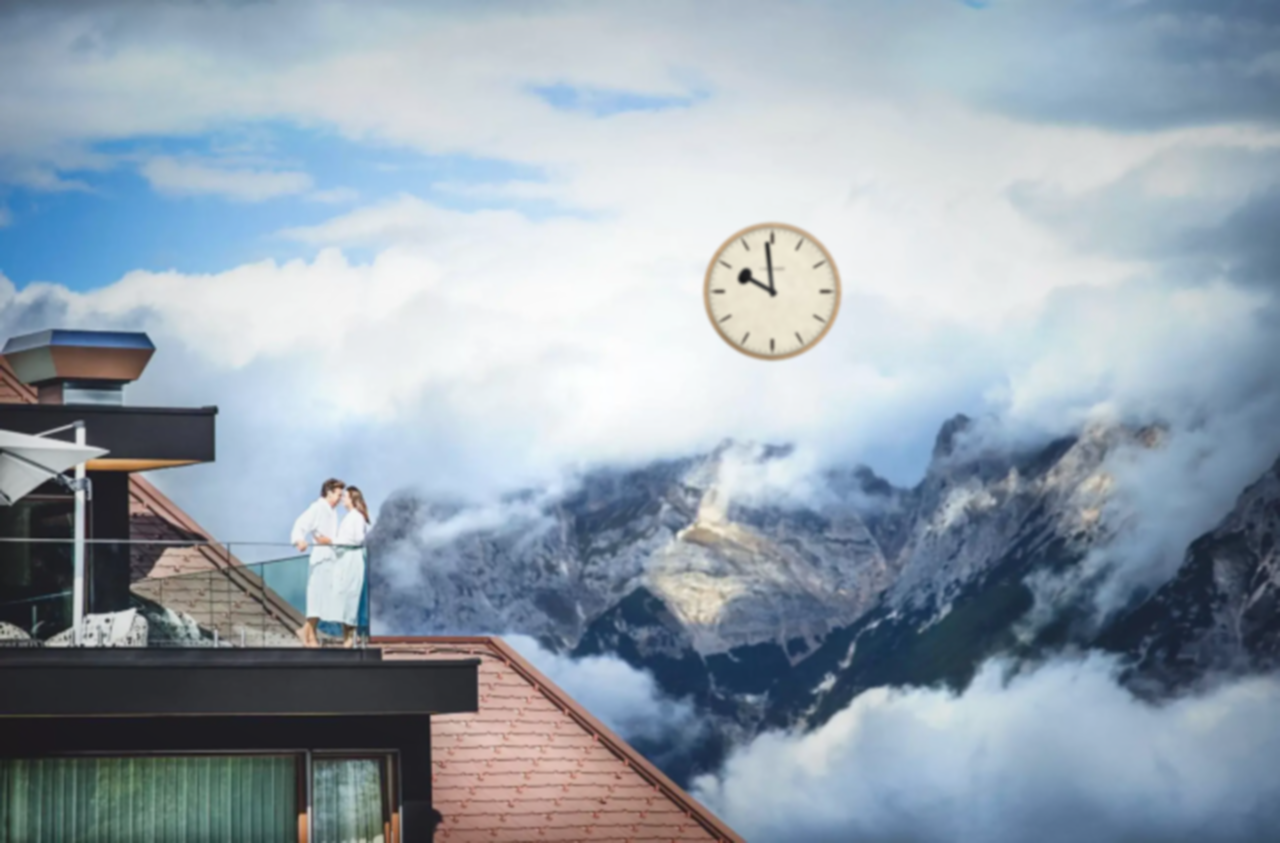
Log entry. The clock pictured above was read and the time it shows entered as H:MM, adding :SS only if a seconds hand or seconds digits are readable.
9:59
